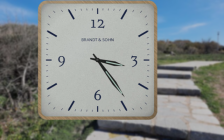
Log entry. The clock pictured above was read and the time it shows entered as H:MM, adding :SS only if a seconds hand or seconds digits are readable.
3:24
